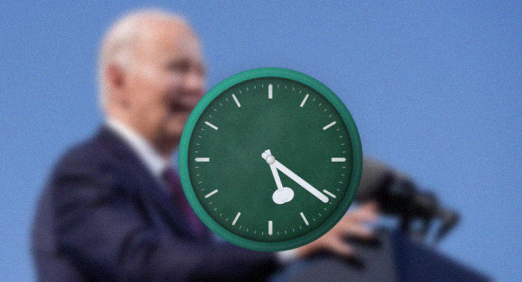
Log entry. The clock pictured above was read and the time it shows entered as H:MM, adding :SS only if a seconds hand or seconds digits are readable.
5:21
